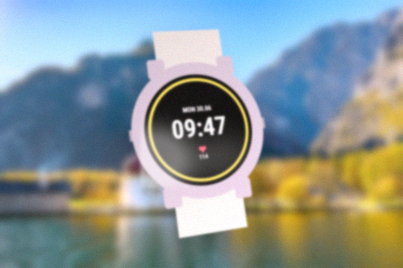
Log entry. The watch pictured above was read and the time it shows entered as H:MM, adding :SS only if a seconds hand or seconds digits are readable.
9:47
